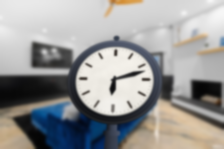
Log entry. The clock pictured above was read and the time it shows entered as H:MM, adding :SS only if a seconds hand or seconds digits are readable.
6:12
